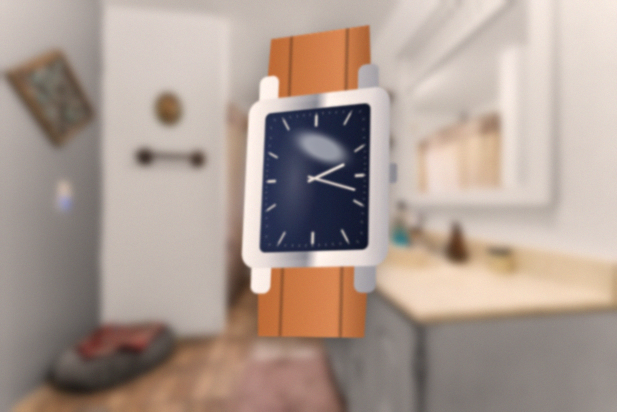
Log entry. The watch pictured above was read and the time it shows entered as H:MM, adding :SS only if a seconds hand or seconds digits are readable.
2:18
